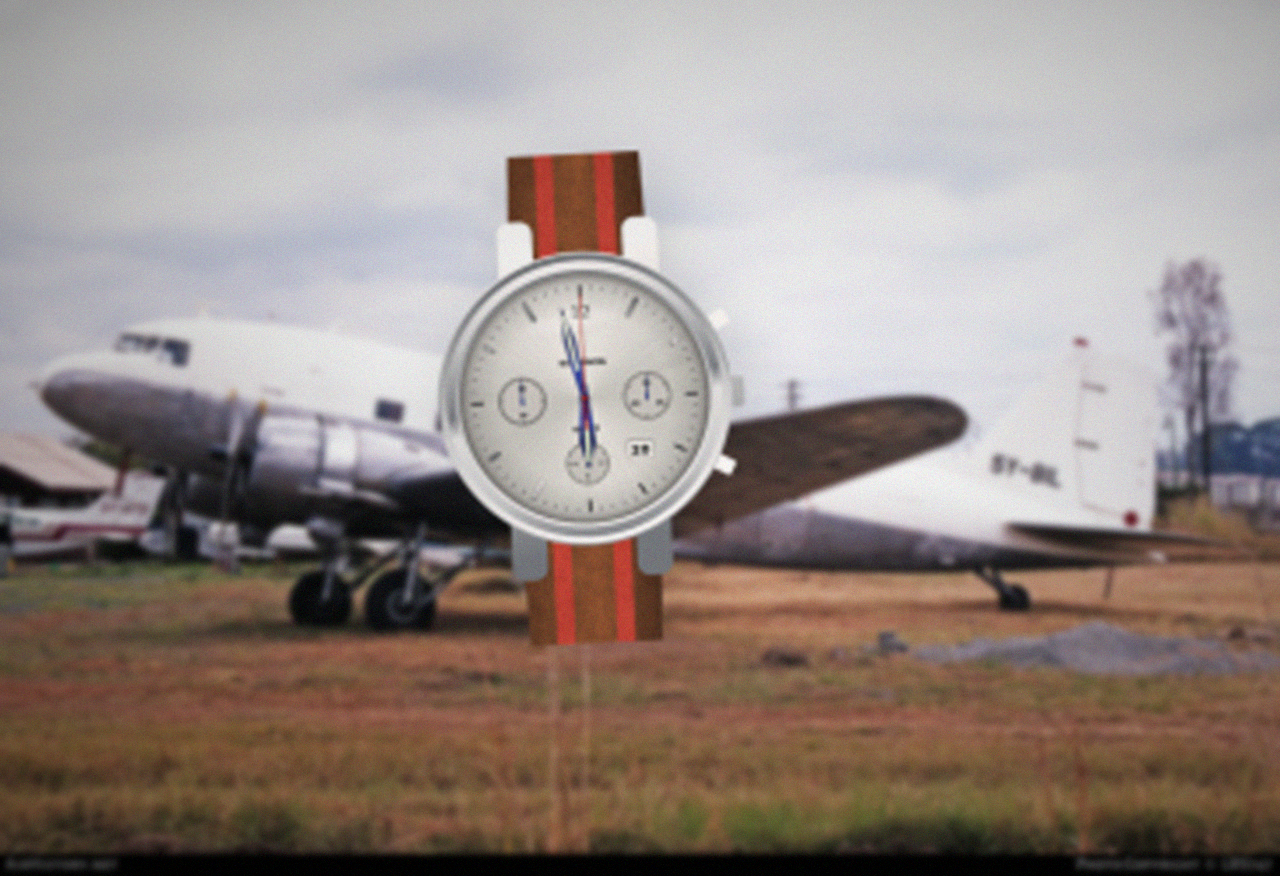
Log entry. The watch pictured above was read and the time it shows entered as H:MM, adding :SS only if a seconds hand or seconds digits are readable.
5:58
